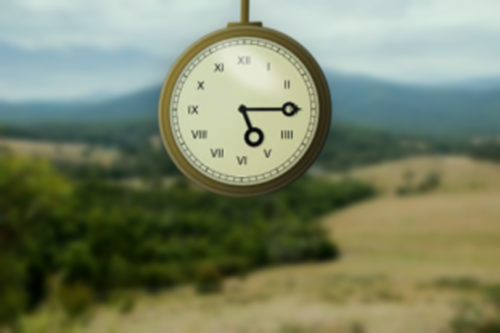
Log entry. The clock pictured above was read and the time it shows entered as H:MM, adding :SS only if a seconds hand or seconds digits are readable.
5:15
